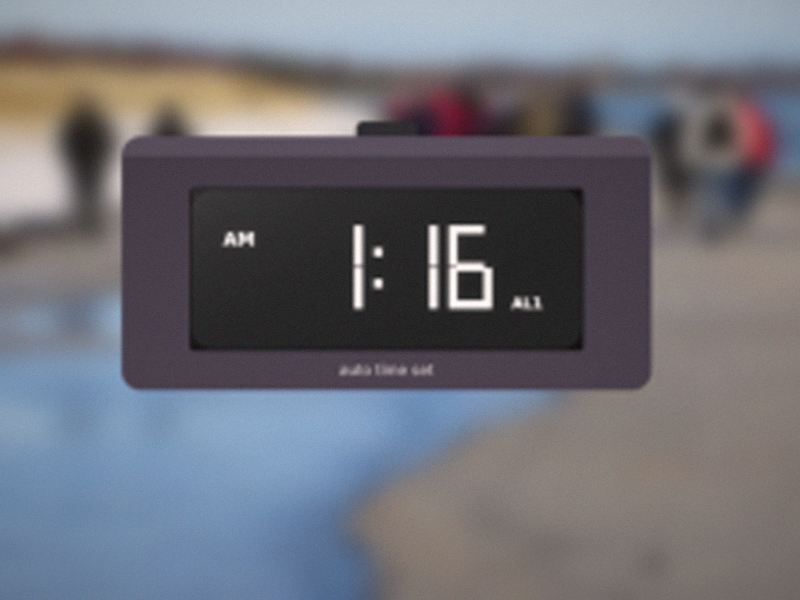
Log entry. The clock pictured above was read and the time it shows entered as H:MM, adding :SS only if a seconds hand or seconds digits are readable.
1:16
